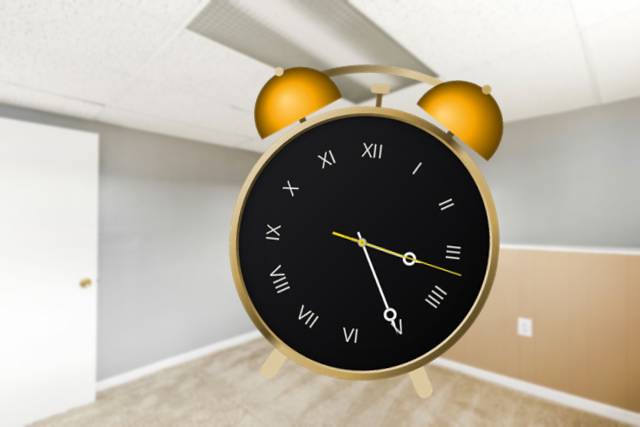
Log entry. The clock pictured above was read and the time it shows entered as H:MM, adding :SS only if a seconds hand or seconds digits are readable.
3:25:17
